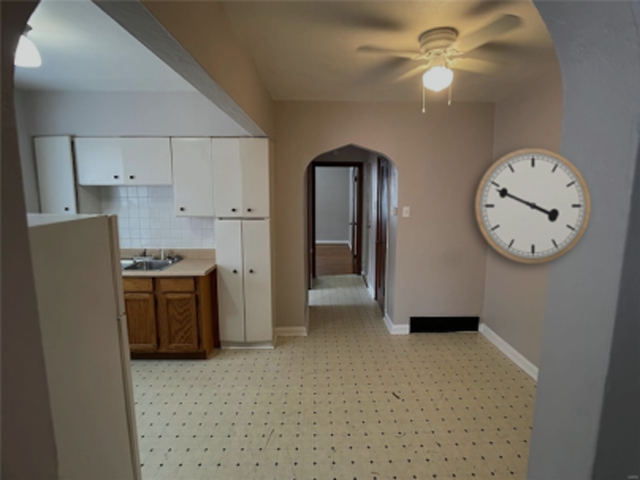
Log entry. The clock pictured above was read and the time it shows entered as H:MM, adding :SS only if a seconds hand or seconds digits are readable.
3:49
